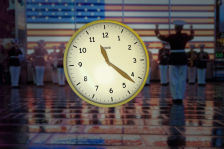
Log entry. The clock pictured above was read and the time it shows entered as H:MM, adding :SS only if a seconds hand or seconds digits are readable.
11:22
